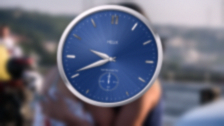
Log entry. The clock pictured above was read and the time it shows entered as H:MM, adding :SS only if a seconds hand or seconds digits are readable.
9:41
